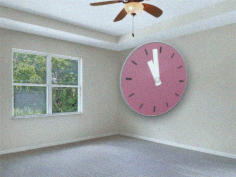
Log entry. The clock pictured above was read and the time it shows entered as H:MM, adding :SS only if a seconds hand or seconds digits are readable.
10:58
